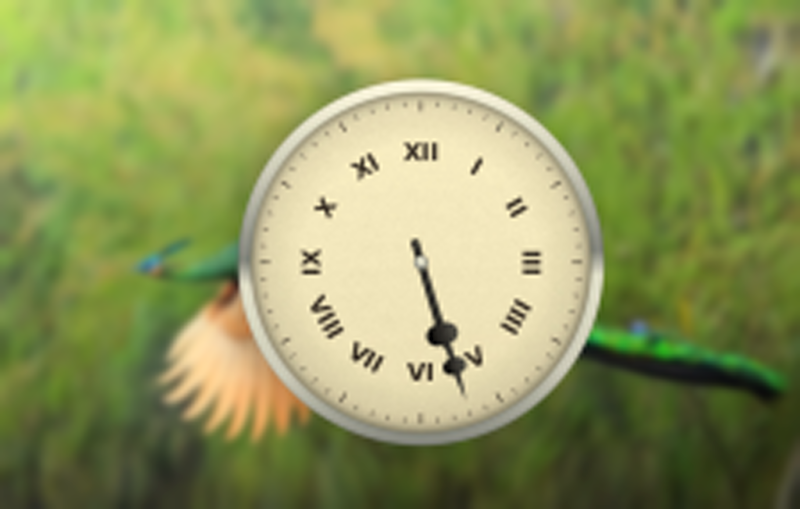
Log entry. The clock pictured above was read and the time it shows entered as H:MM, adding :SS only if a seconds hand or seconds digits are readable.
5:27
